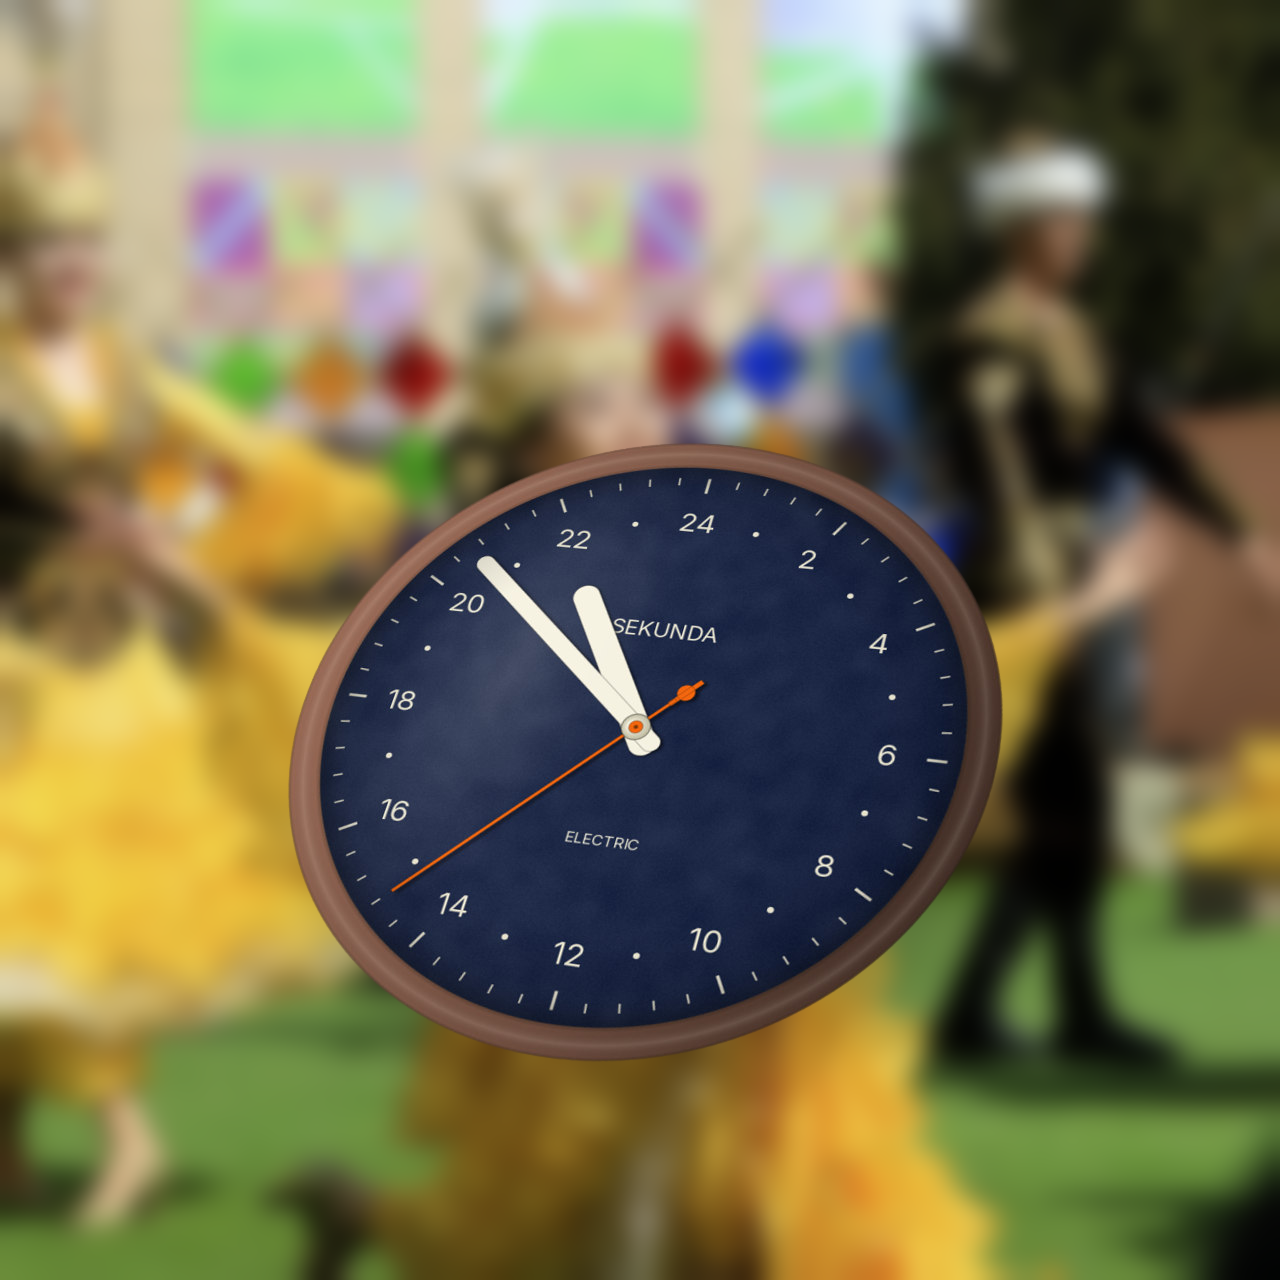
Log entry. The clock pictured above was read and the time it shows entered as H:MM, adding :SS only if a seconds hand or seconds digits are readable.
21:51:37
